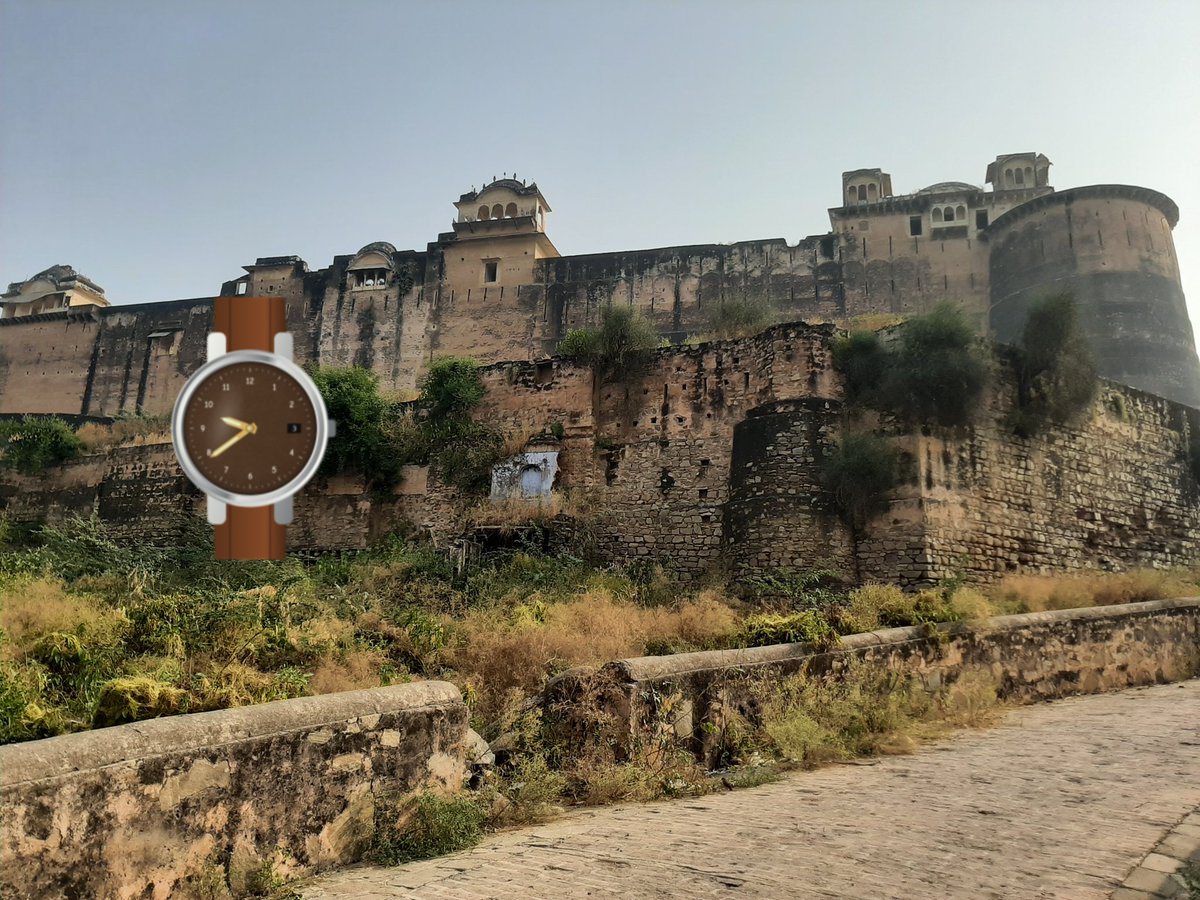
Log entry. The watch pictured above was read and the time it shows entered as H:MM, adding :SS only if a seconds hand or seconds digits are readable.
9:39
